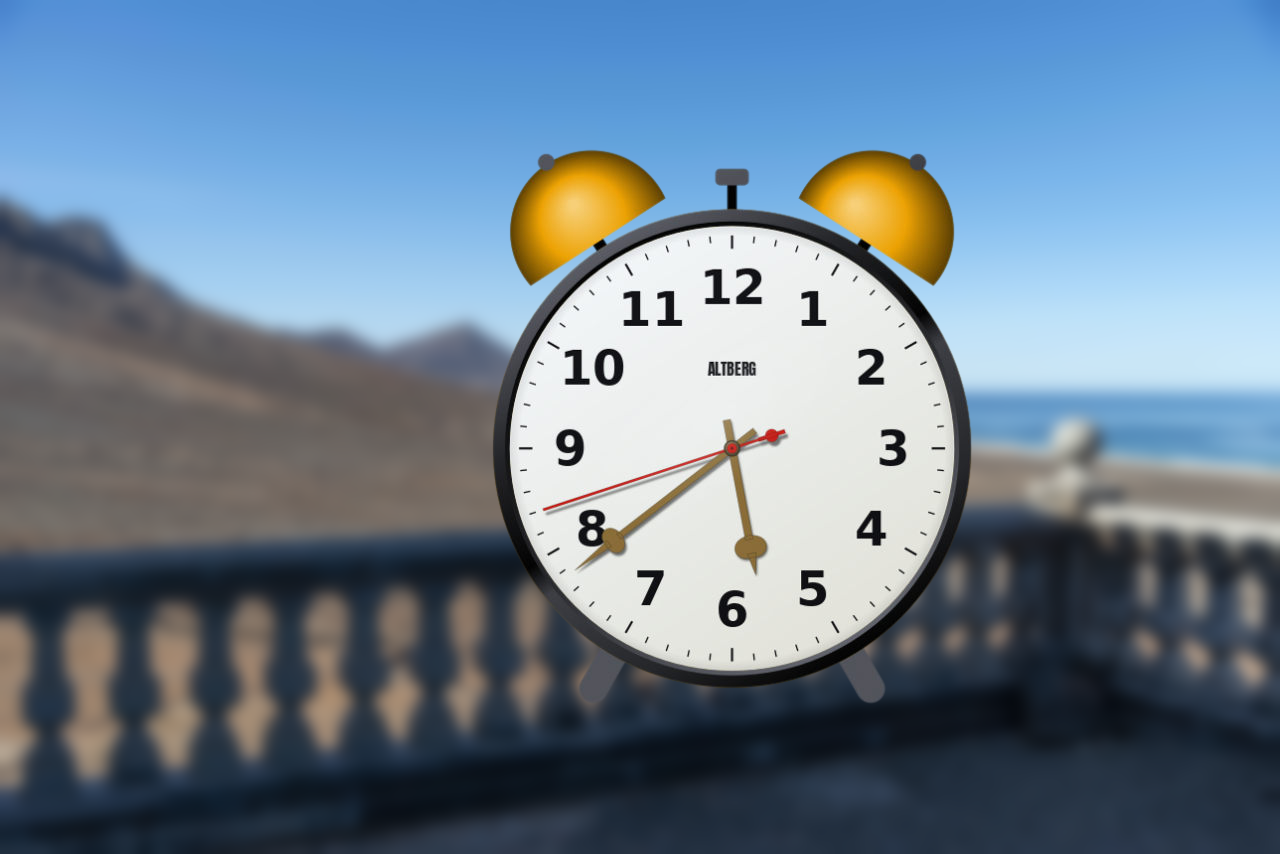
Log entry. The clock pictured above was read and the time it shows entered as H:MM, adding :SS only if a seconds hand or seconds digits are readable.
5:38:42
